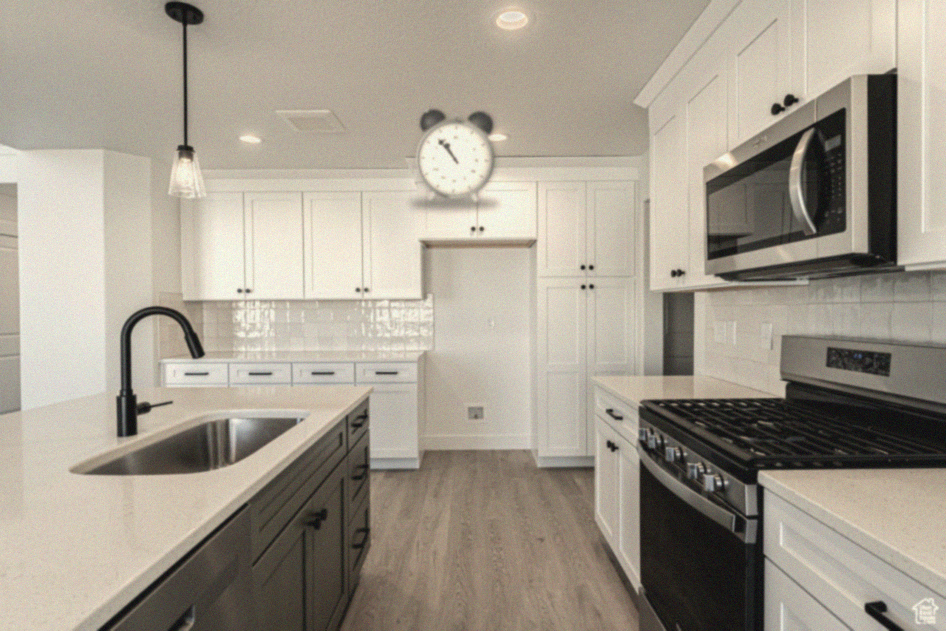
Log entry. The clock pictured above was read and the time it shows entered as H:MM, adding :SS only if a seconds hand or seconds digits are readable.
10:53
